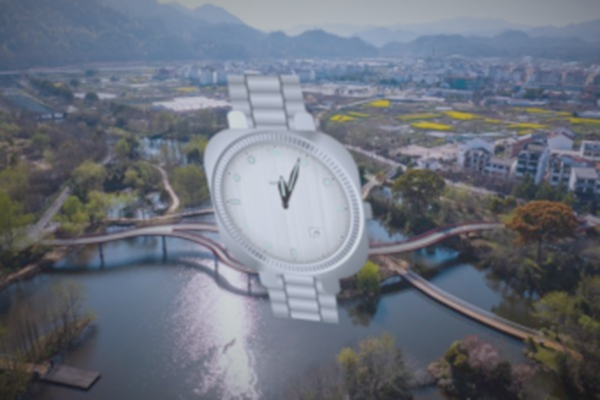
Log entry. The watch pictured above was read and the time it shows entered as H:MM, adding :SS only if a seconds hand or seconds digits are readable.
12:04
